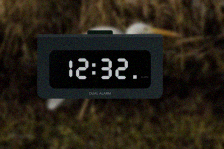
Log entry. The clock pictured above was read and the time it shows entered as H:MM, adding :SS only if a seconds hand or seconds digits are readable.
12:32
